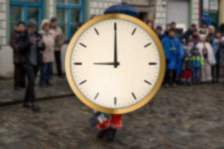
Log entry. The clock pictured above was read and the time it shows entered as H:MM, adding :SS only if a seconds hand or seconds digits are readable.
9:00
